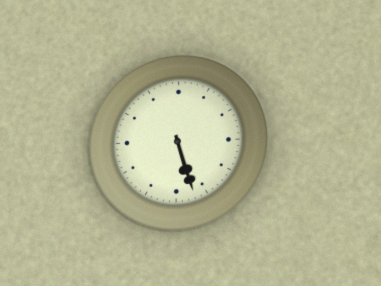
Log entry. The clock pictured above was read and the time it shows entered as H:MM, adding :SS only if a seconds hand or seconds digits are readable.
5:27
